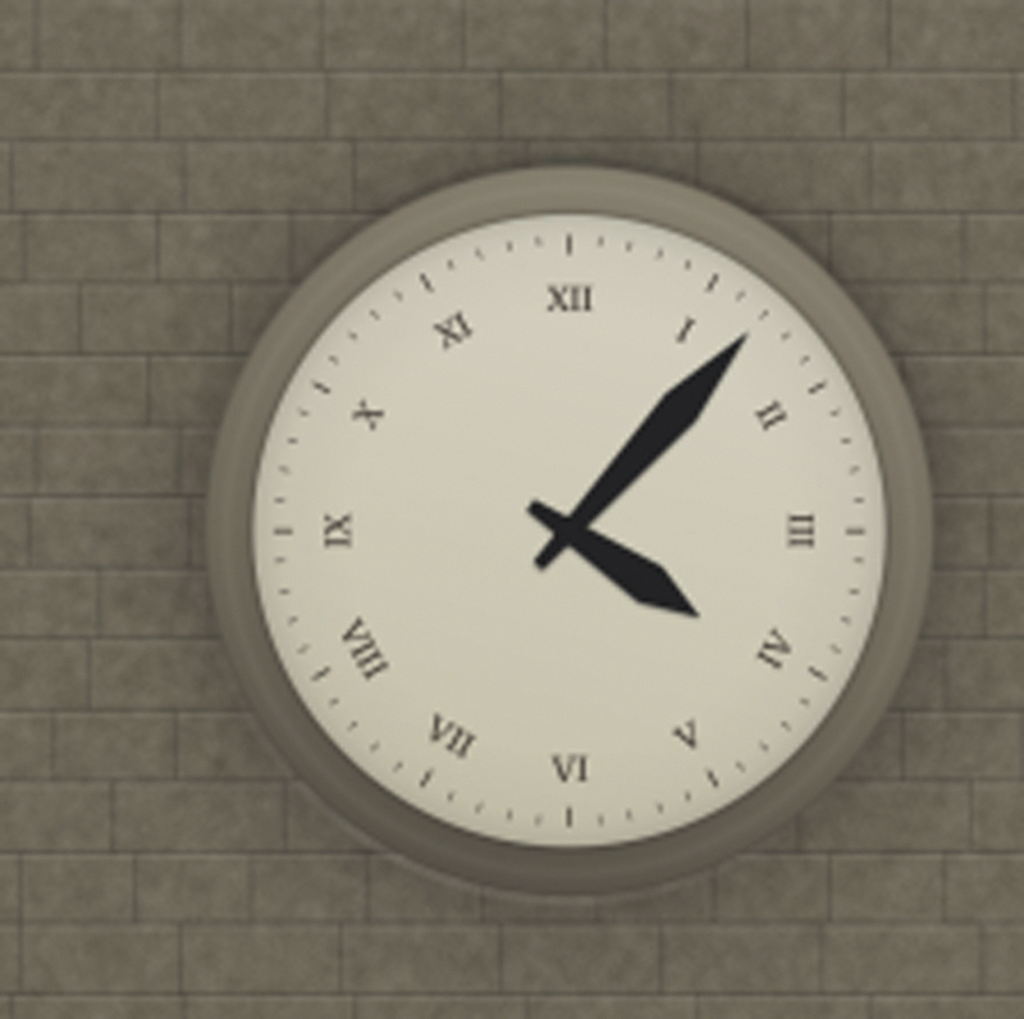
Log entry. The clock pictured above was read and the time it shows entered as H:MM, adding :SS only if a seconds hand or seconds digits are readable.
4:07
